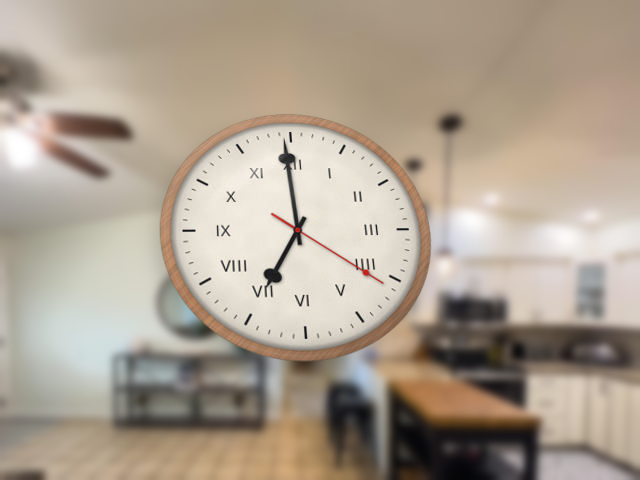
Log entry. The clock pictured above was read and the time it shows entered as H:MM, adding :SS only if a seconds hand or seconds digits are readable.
6:59:21
